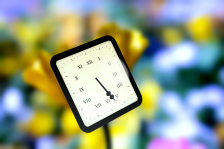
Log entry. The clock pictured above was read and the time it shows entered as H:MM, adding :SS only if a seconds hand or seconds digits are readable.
5:27
